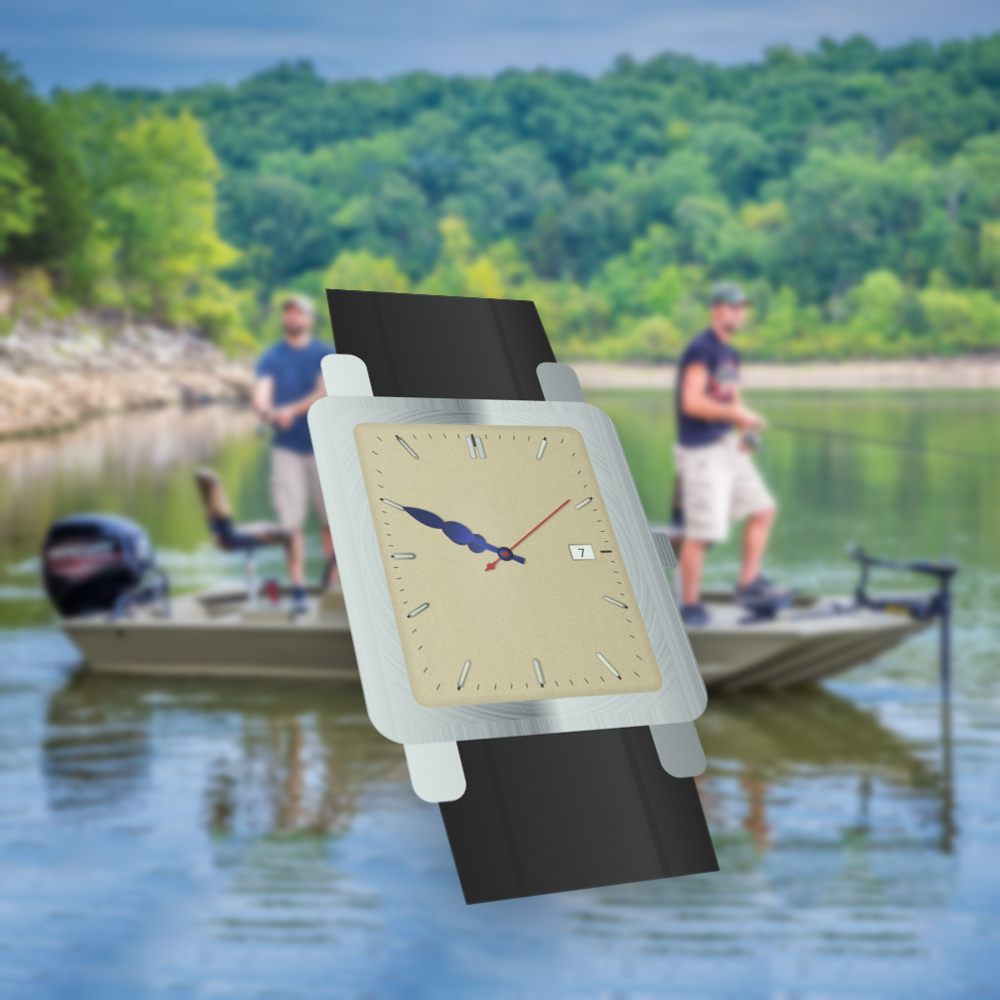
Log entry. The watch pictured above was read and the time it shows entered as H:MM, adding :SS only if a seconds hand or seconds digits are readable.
9:50:09
